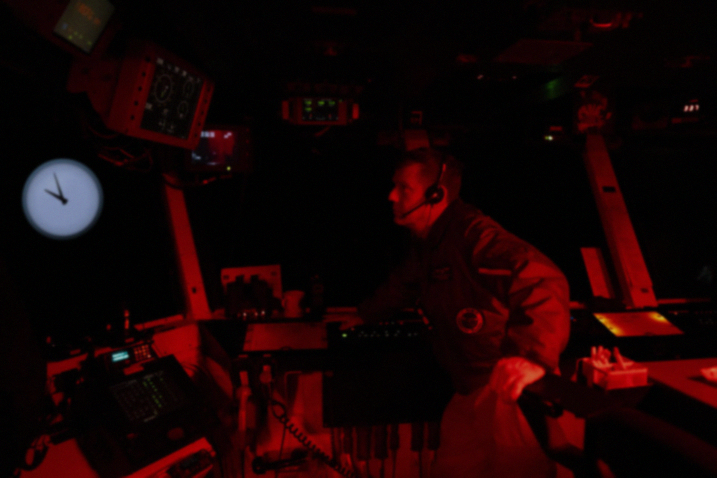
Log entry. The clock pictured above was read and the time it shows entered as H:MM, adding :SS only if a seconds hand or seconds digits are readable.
9:57
